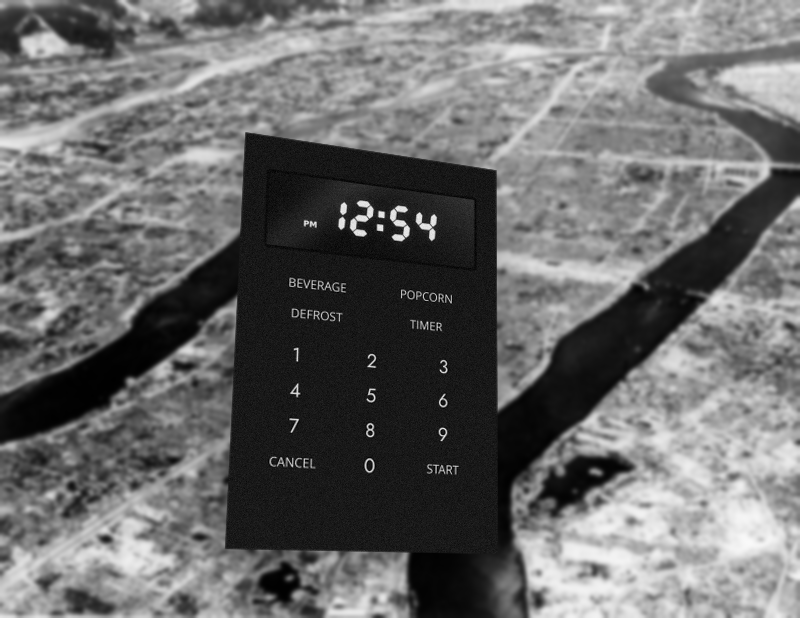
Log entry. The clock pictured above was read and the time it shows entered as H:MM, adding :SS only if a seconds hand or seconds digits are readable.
12:54
